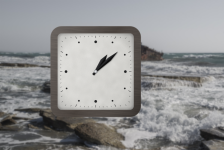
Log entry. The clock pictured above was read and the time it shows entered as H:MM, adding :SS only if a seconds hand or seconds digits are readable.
1:08
